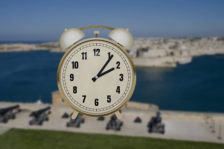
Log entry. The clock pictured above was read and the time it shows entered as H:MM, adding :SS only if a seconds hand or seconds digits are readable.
2:06
